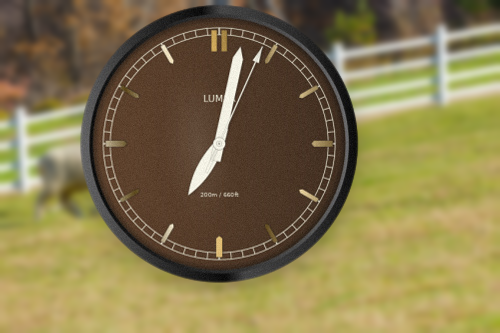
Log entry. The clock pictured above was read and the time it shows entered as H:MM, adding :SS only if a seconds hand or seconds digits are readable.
7:02:04
